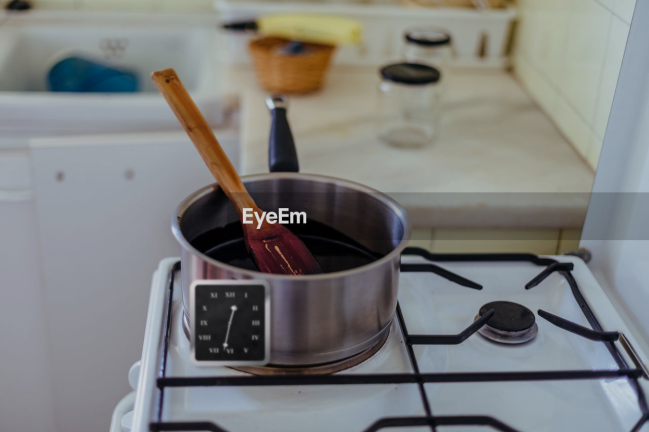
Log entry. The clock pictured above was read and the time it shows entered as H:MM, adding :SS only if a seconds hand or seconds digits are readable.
12:32
